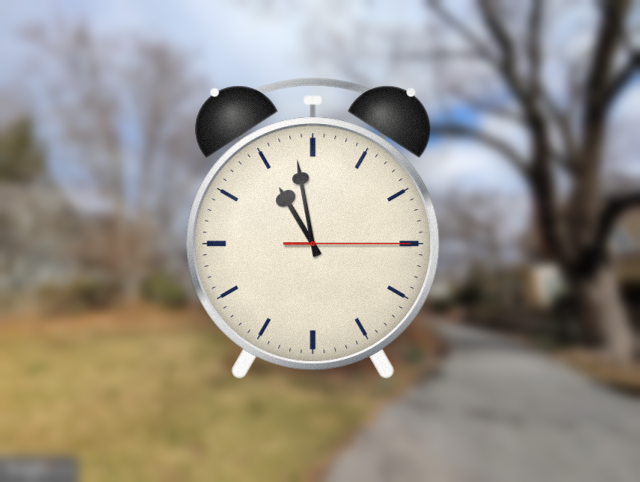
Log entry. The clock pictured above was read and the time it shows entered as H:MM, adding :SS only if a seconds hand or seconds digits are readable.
10:58:15
